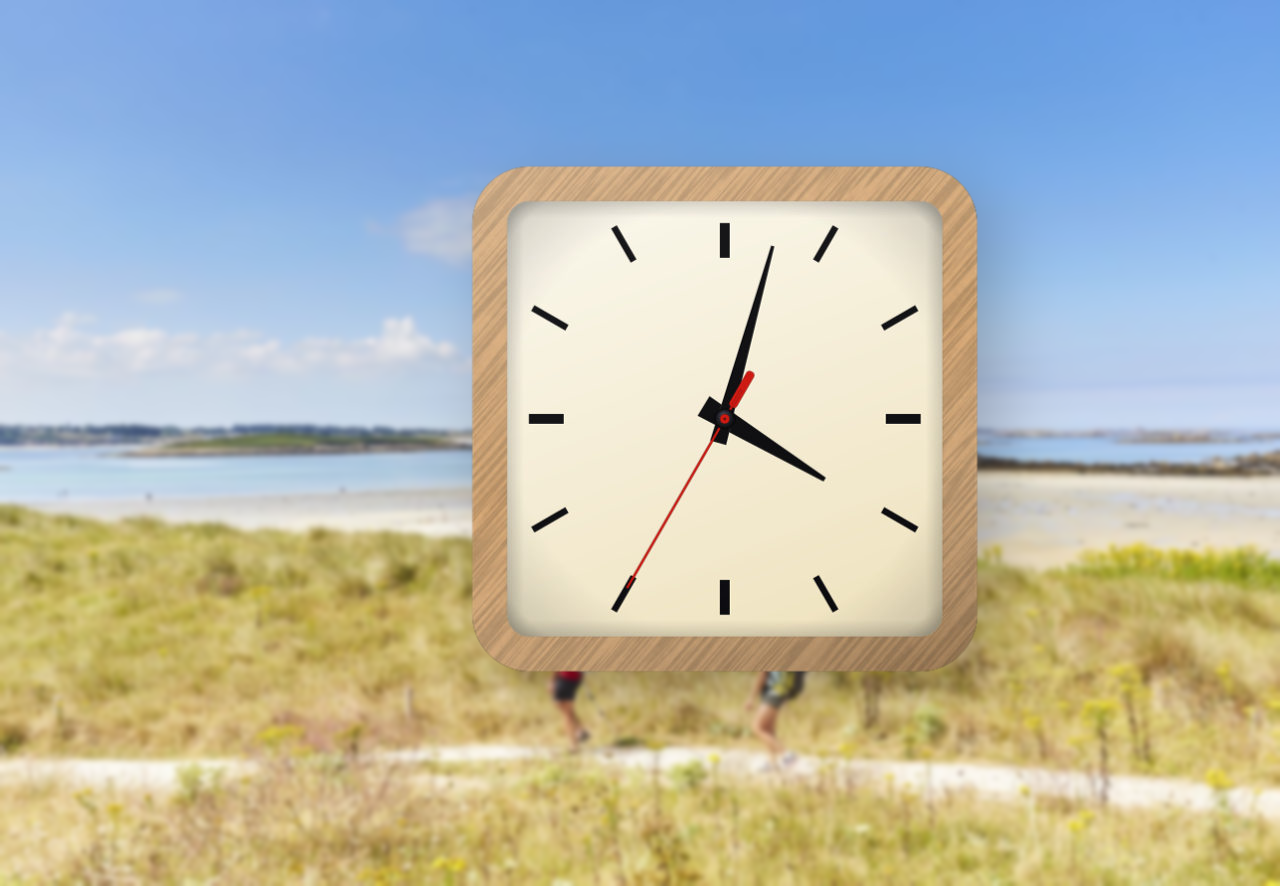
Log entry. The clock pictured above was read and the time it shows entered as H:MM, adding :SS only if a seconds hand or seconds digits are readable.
4:02:35
